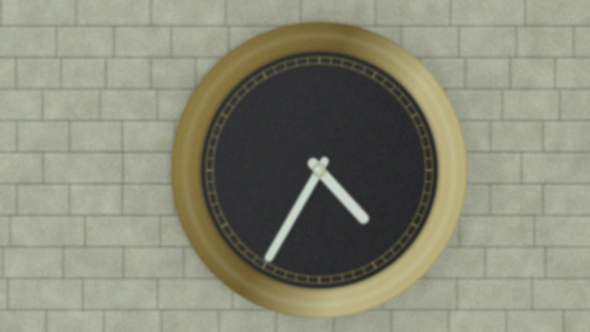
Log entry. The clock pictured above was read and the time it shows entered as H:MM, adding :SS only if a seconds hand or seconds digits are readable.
4:35
